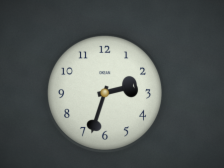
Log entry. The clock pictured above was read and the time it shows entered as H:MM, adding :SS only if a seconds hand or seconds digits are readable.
2:33
